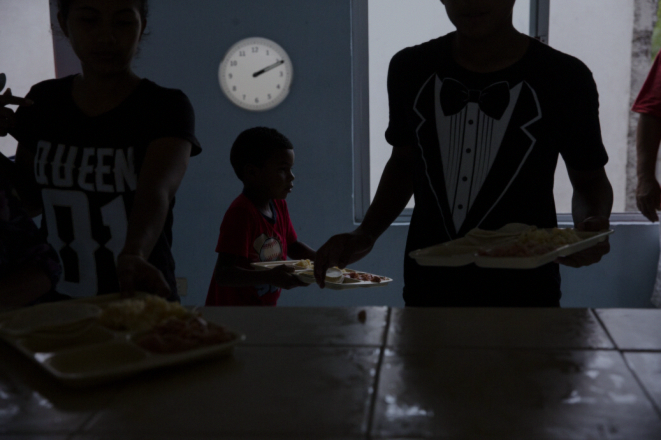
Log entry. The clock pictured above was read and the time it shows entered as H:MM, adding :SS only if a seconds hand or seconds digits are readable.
2:11
